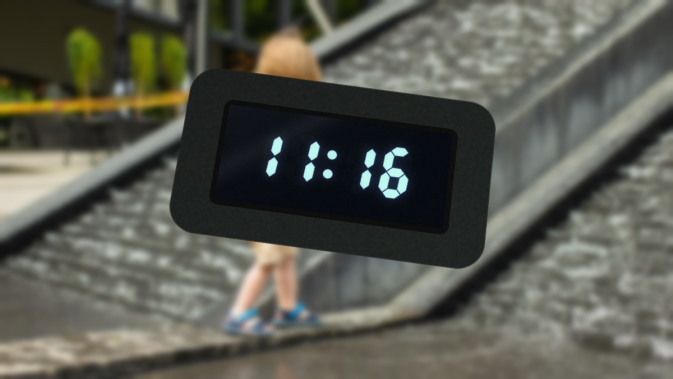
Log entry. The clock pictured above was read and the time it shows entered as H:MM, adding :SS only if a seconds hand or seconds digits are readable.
11:16
